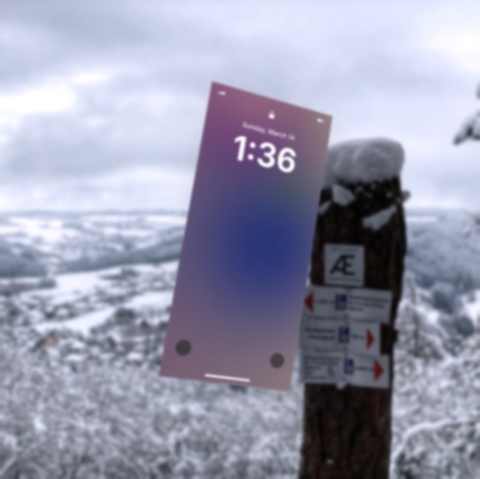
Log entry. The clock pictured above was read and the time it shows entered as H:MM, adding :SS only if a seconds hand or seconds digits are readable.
1:36
